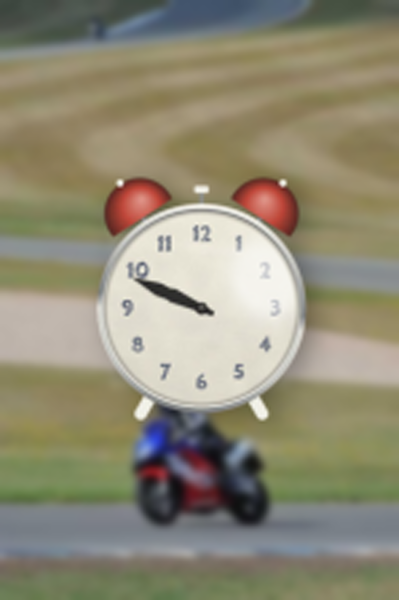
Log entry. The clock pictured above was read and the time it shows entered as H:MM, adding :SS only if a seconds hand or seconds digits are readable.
9:49
